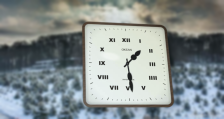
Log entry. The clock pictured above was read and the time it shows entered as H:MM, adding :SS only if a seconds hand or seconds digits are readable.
1:29
